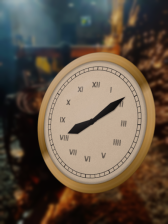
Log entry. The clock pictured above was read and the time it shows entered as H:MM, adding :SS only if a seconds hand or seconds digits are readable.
8:09
